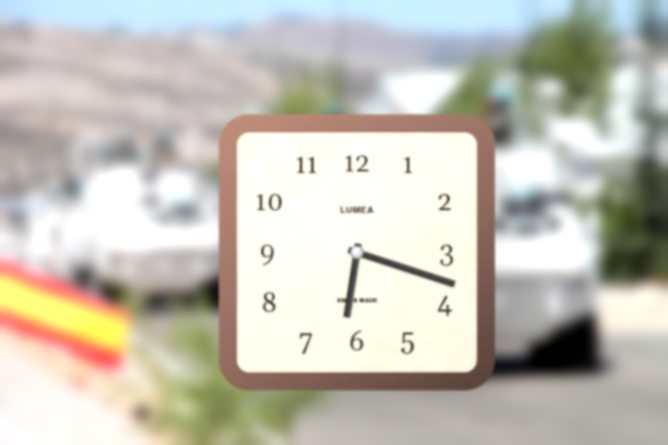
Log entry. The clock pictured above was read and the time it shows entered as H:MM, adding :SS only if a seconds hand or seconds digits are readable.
6:18
